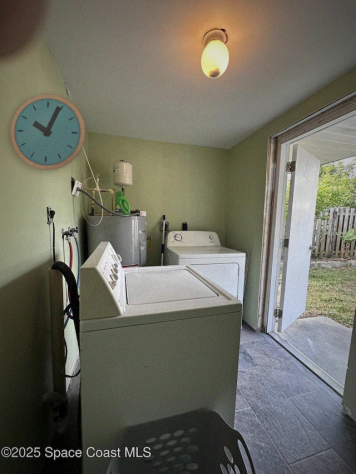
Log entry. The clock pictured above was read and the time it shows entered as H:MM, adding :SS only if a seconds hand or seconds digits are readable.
10:04
